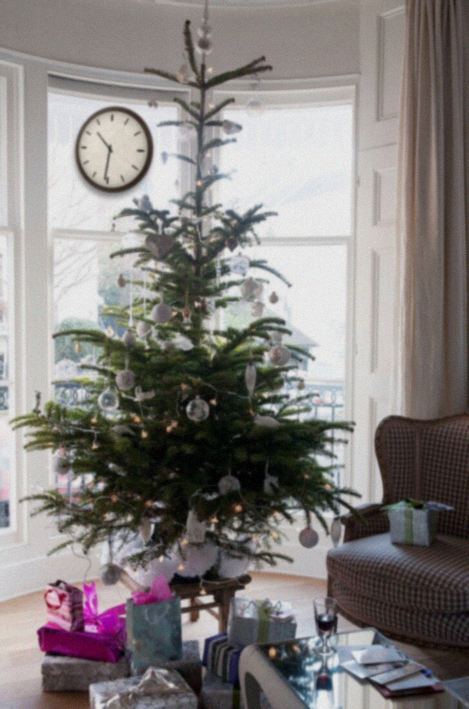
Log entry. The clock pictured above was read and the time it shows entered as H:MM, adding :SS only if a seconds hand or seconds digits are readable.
10:31
